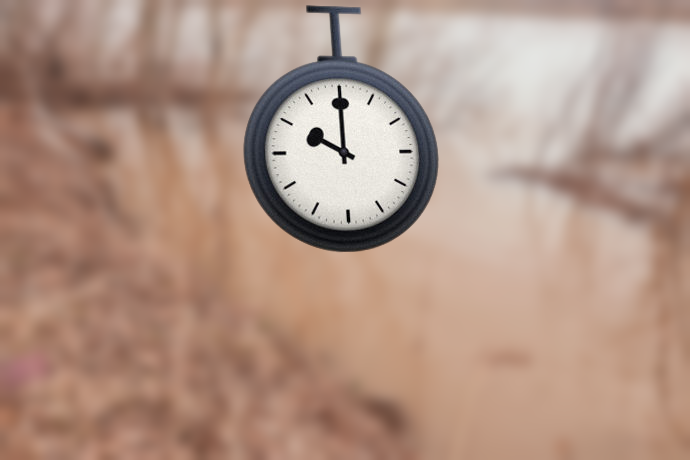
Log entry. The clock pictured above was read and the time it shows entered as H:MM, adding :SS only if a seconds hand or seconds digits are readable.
10:00
